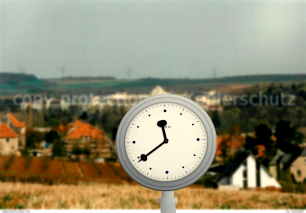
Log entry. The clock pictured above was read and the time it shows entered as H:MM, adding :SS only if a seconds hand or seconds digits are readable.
11:39
